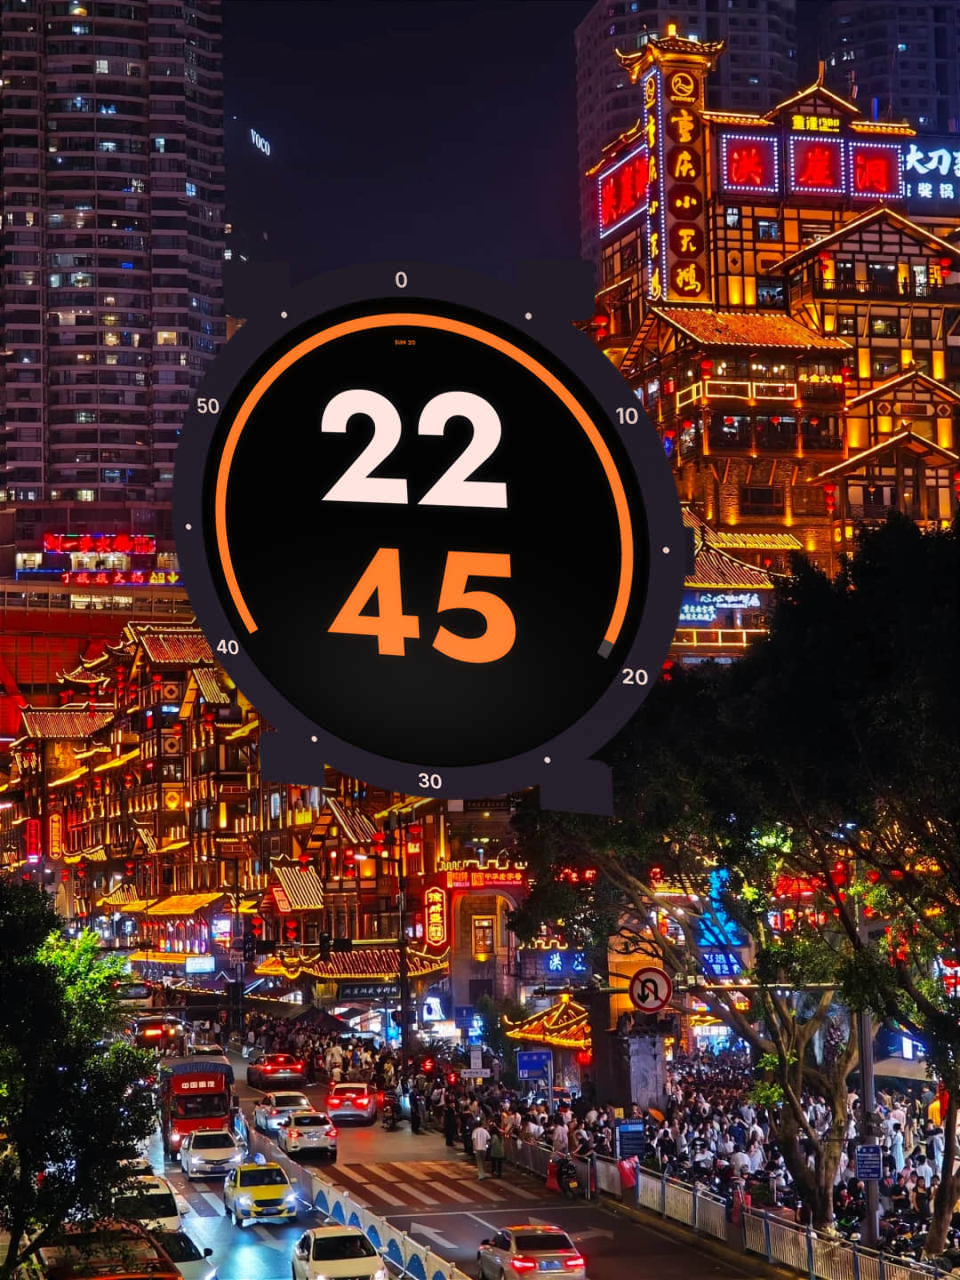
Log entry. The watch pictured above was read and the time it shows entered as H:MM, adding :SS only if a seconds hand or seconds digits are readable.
22:45
